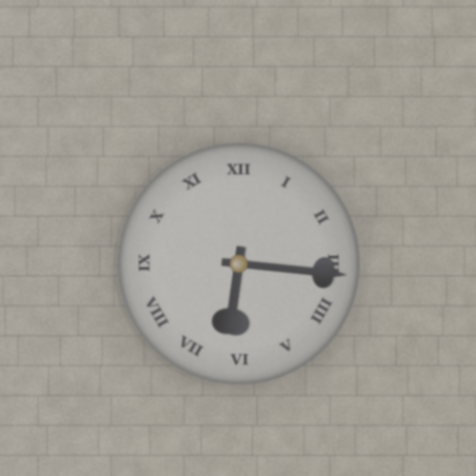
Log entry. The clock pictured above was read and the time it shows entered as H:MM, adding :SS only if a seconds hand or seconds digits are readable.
6:16
